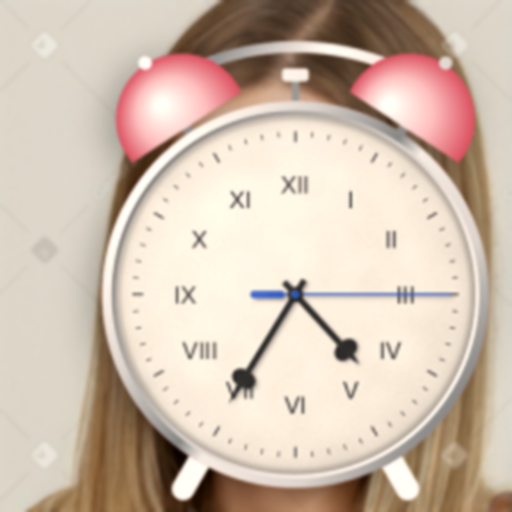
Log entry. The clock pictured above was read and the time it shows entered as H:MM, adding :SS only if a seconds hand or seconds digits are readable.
4:35:15
